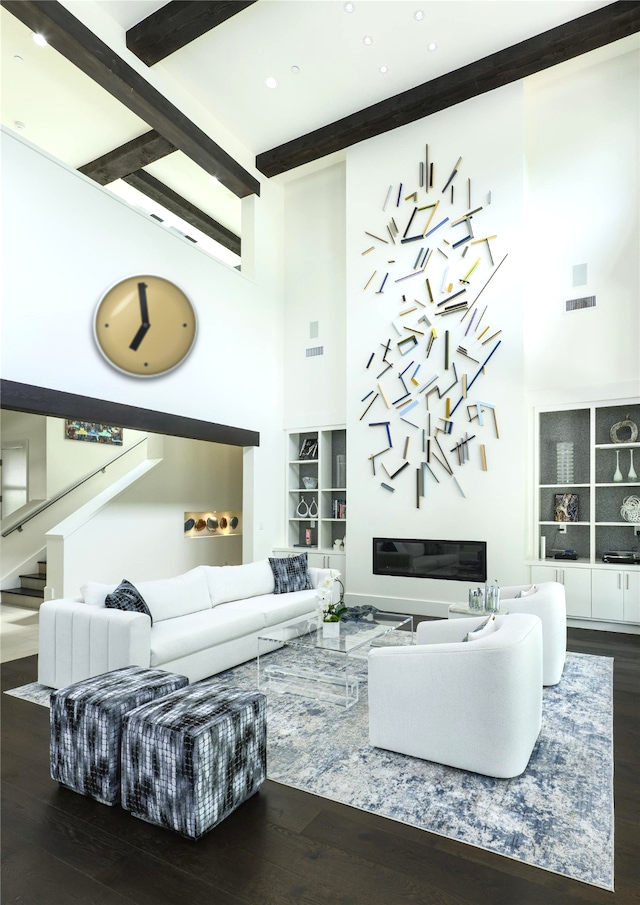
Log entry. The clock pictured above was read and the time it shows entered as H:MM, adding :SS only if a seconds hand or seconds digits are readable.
6:59
